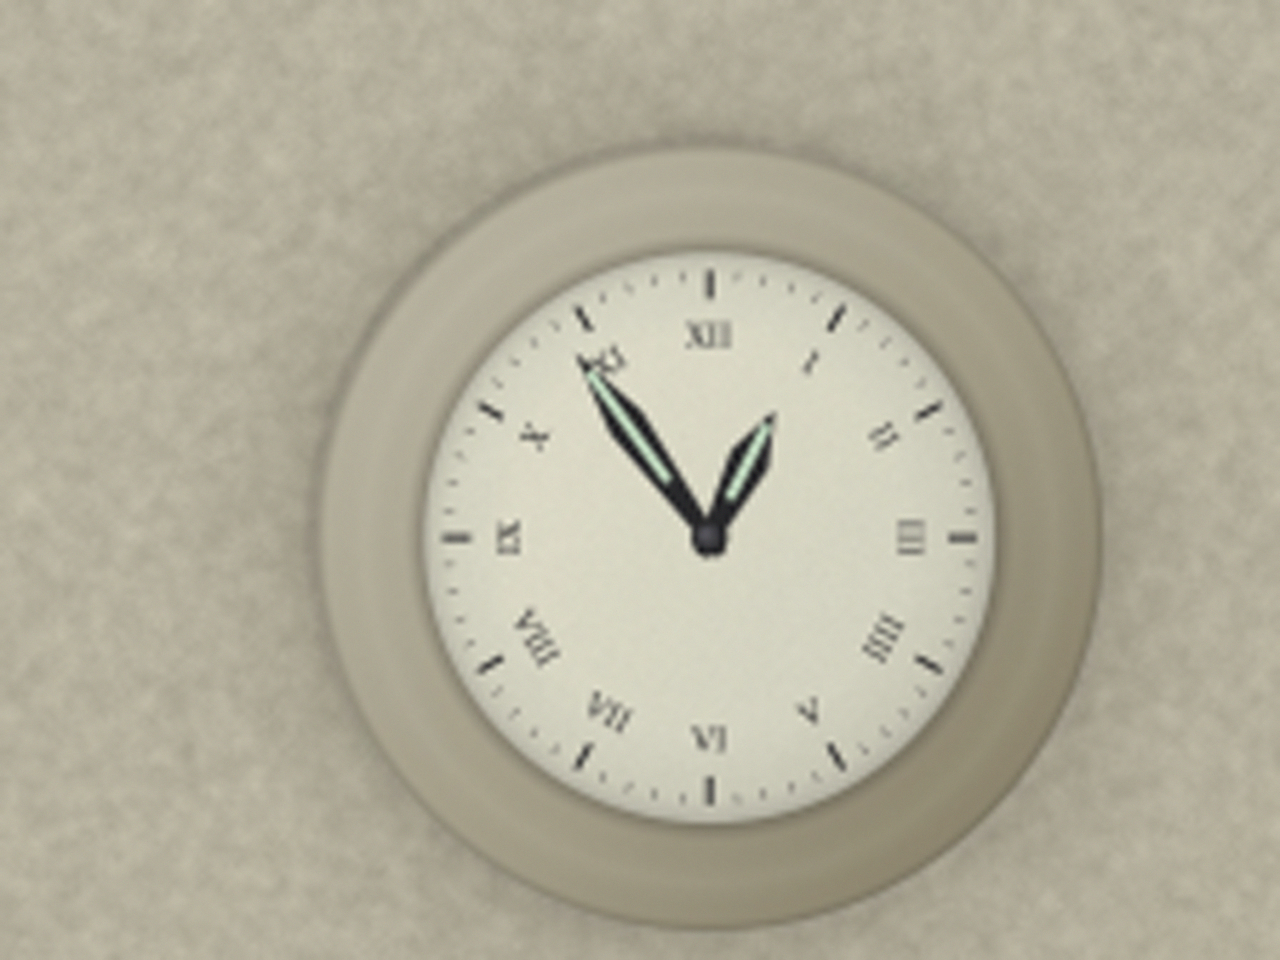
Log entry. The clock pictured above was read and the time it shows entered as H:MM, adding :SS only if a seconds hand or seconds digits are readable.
12:54
